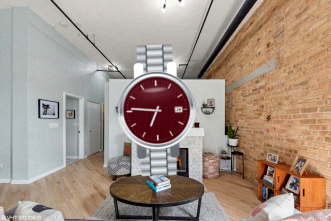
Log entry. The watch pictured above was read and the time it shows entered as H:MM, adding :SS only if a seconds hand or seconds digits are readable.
6:46
